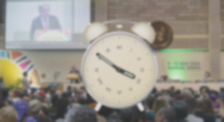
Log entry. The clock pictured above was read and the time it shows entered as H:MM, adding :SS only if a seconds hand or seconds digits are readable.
3:51
